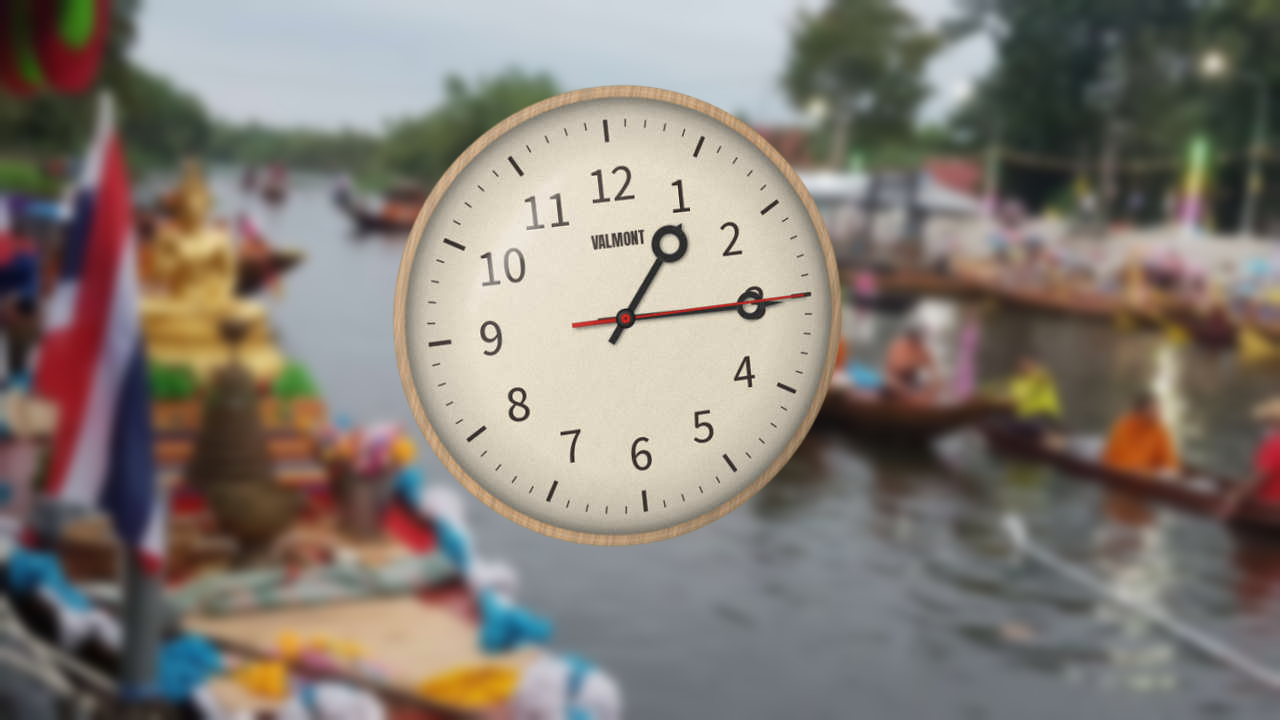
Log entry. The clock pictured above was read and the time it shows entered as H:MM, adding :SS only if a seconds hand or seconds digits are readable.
1:15:15
